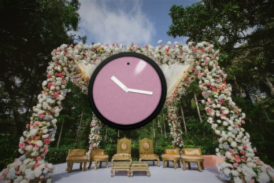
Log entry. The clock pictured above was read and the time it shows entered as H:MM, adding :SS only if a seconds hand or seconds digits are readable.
10:16
